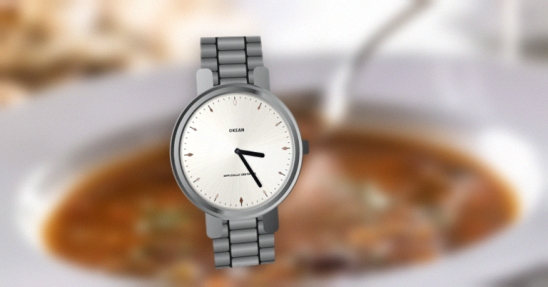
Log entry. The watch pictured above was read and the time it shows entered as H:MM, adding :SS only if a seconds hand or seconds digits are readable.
3:25
